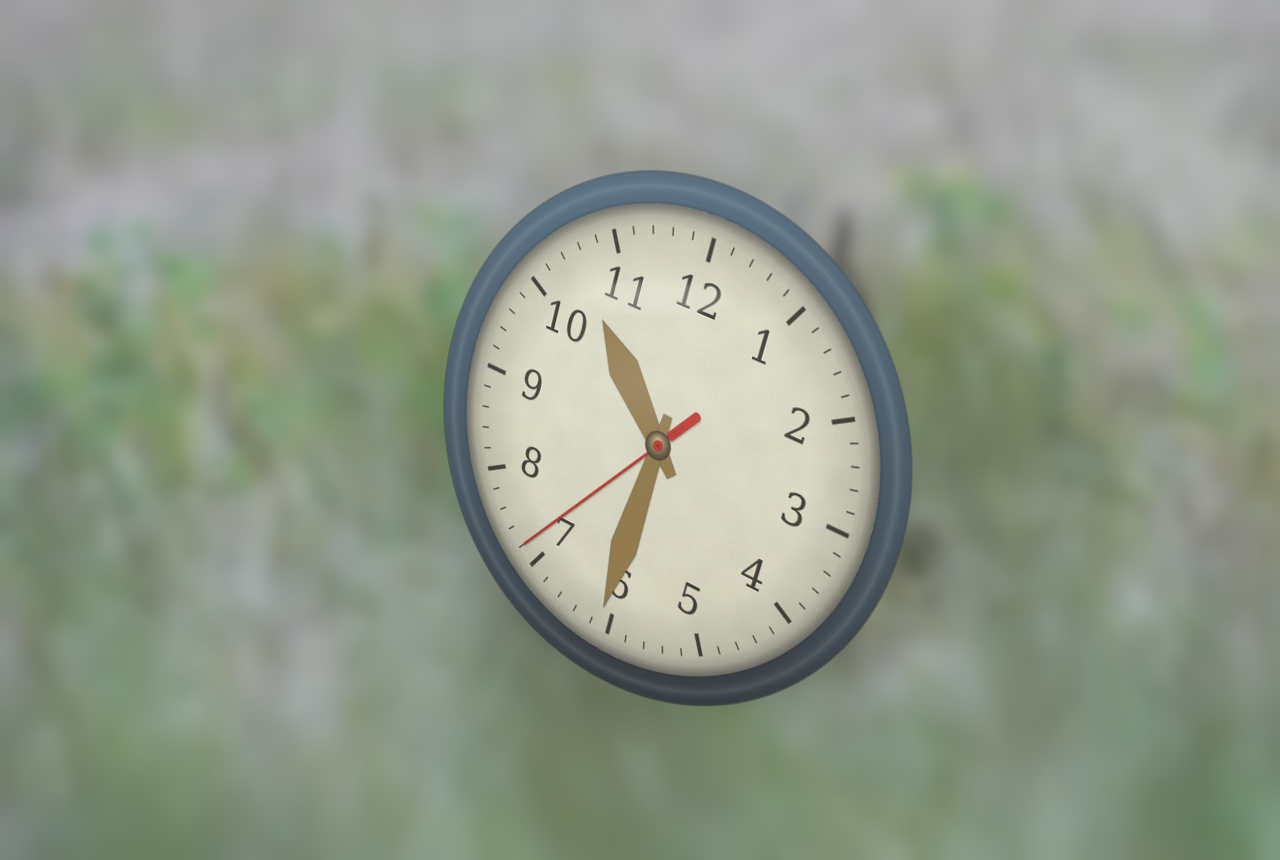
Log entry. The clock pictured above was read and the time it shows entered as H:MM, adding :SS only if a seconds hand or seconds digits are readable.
10:30:36
